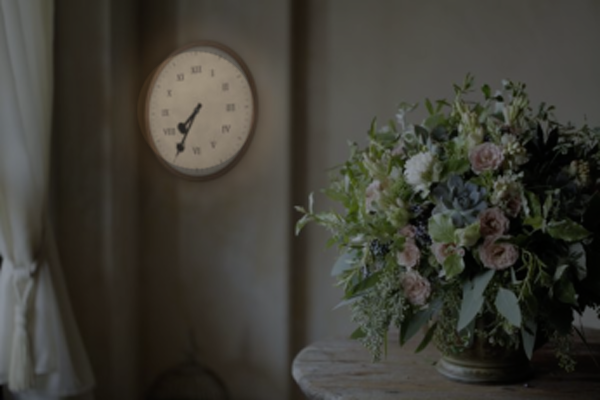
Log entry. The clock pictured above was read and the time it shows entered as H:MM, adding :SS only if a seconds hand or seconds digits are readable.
7:35
